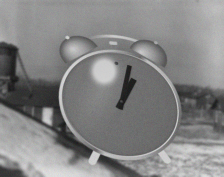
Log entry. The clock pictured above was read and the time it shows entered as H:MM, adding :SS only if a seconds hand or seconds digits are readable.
1:03
